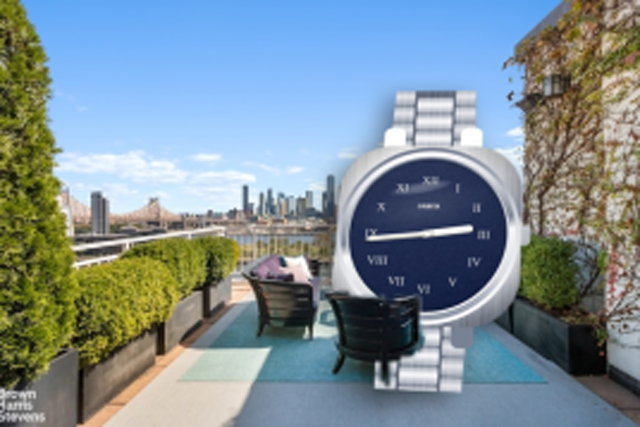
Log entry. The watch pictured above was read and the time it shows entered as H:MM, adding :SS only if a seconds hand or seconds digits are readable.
2:44
